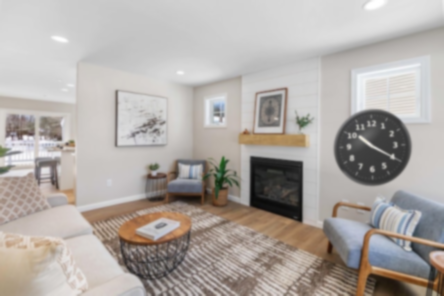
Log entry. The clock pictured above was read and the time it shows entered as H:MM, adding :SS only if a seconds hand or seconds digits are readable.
10:20
